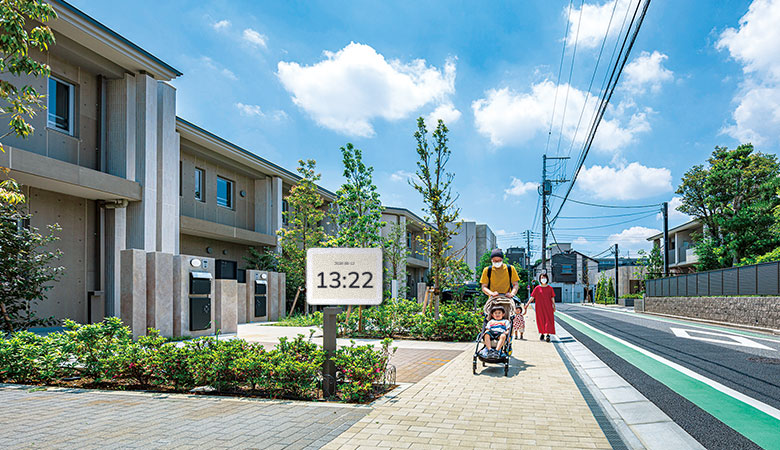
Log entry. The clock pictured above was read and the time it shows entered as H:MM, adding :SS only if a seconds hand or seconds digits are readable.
13:22
